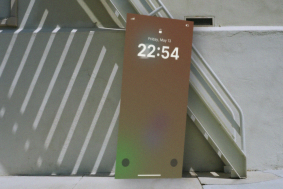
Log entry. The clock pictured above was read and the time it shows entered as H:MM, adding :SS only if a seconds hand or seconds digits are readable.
22:54
